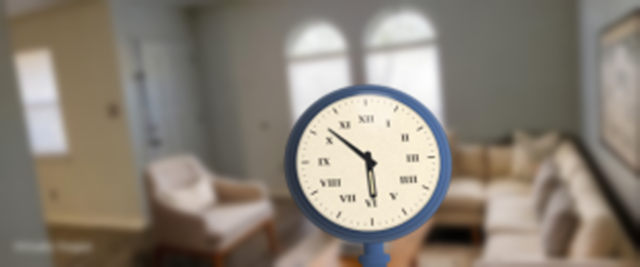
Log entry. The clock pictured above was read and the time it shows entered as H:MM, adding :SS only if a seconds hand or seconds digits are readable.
5:52
